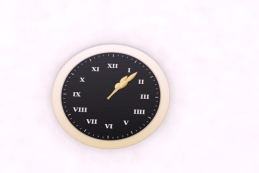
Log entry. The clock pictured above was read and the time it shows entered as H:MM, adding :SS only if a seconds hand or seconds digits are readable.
1:07
